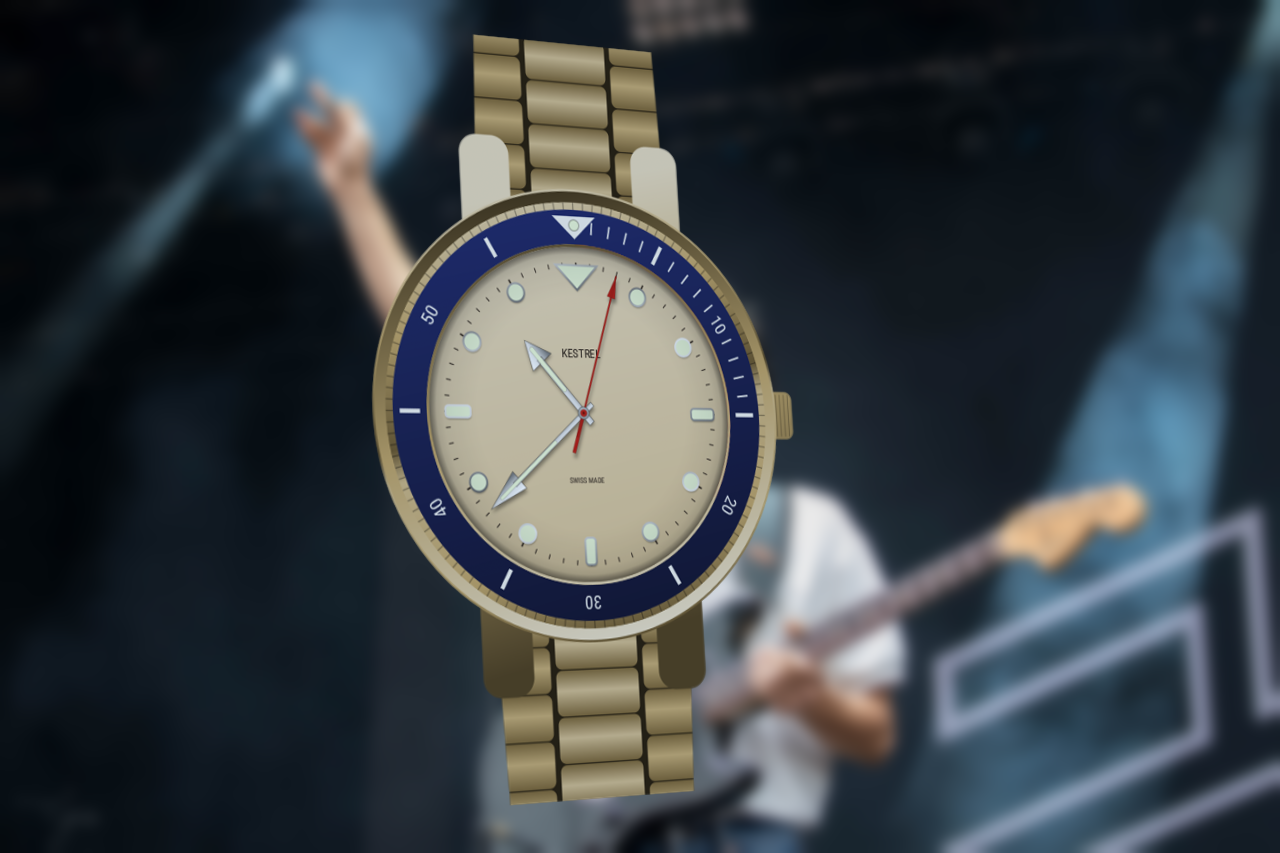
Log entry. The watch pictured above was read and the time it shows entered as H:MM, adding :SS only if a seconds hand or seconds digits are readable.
10:38:03
